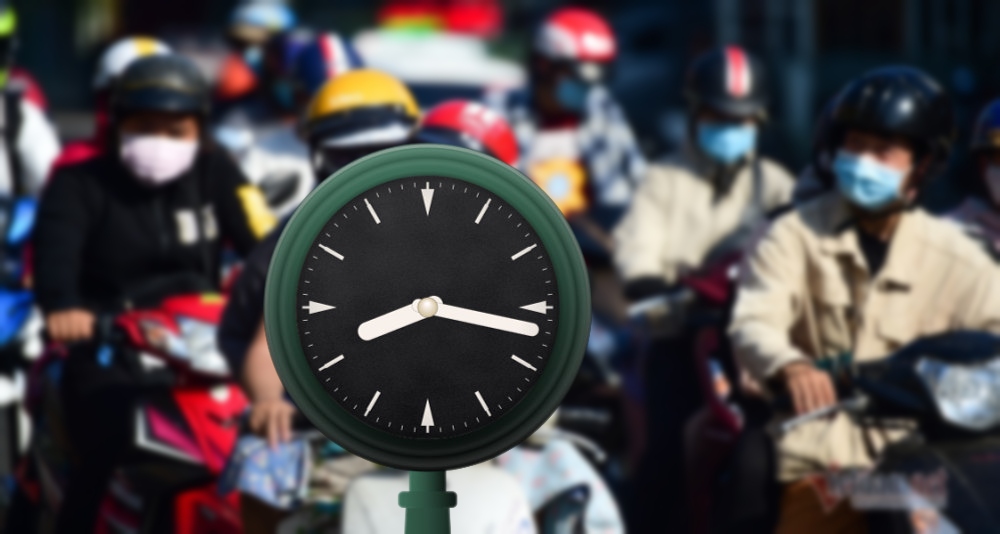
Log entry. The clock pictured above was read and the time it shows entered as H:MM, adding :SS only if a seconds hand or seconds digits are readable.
8:17
